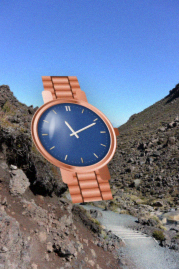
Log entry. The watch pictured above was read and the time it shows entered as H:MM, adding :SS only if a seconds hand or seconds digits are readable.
11:11
